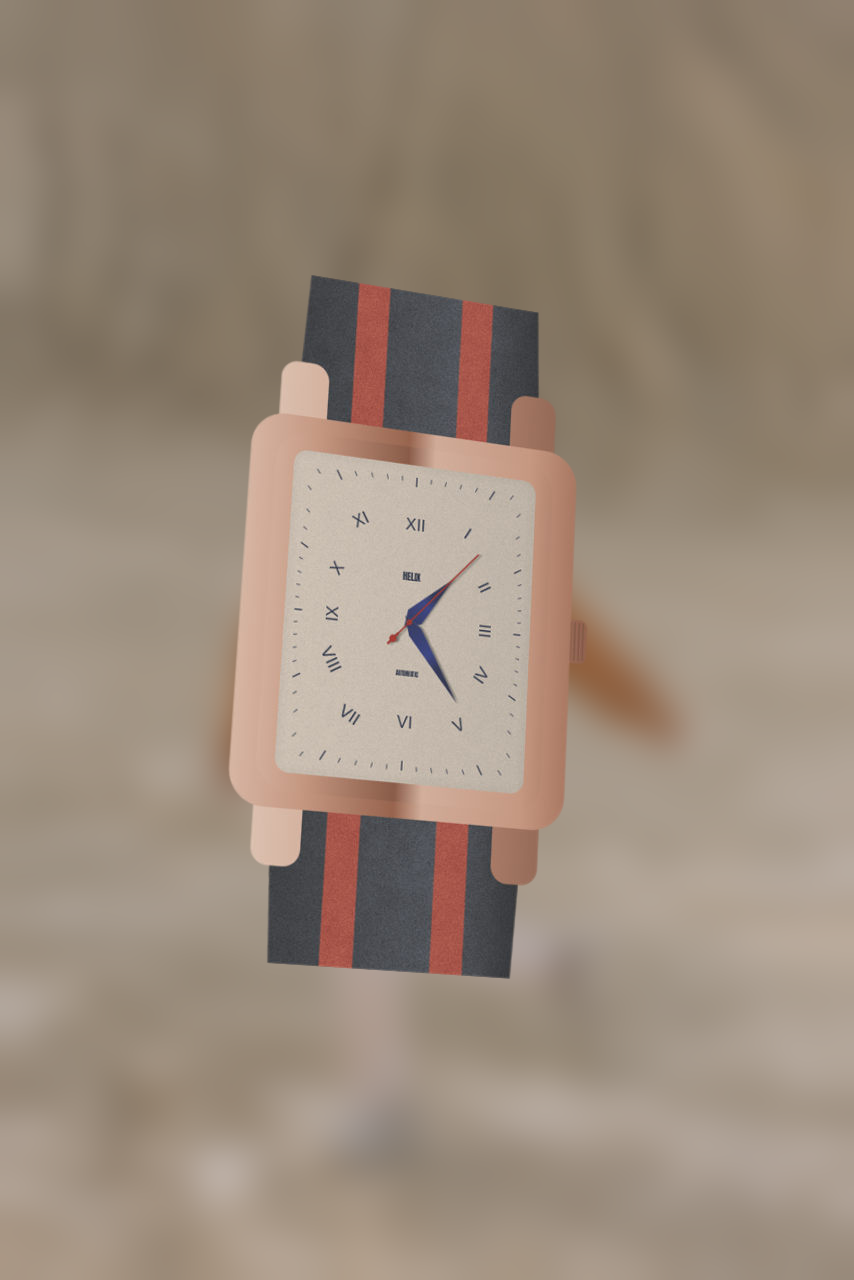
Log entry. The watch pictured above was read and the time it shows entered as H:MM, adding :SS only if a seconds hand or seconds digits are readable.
1:24:07
